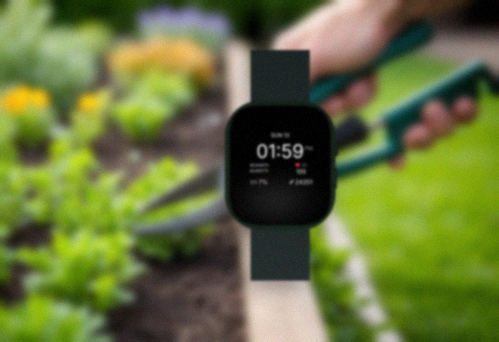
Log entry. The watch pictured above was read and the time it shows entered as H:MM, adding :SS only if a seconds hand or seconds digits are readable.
1:59
